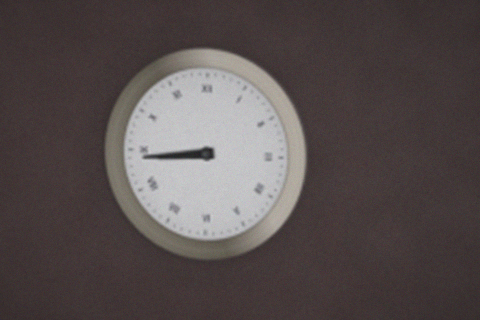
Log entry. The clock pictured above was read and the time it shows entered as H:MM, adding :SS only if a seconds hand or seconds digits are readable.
8:44
